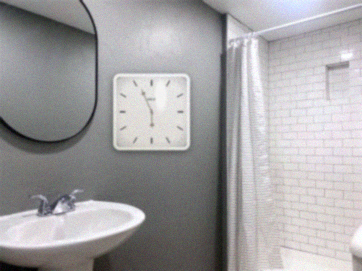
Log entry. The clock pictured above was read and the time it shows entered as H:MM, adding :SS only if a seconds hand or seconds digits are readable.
5:56
